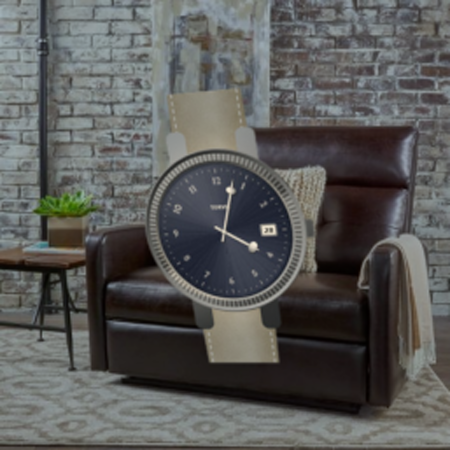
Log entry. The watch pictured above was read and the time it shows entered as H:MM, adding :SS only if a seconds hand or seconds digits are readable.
4:03
